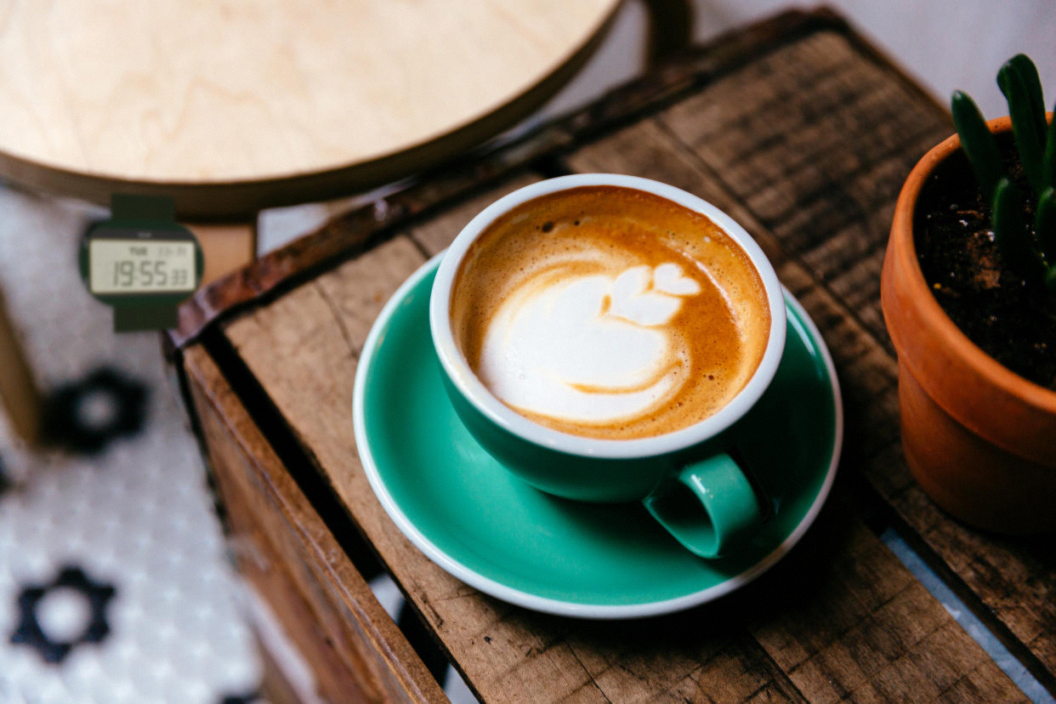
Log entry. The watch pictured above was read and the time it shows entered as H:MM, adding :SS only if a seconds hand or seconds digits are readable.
19:55
